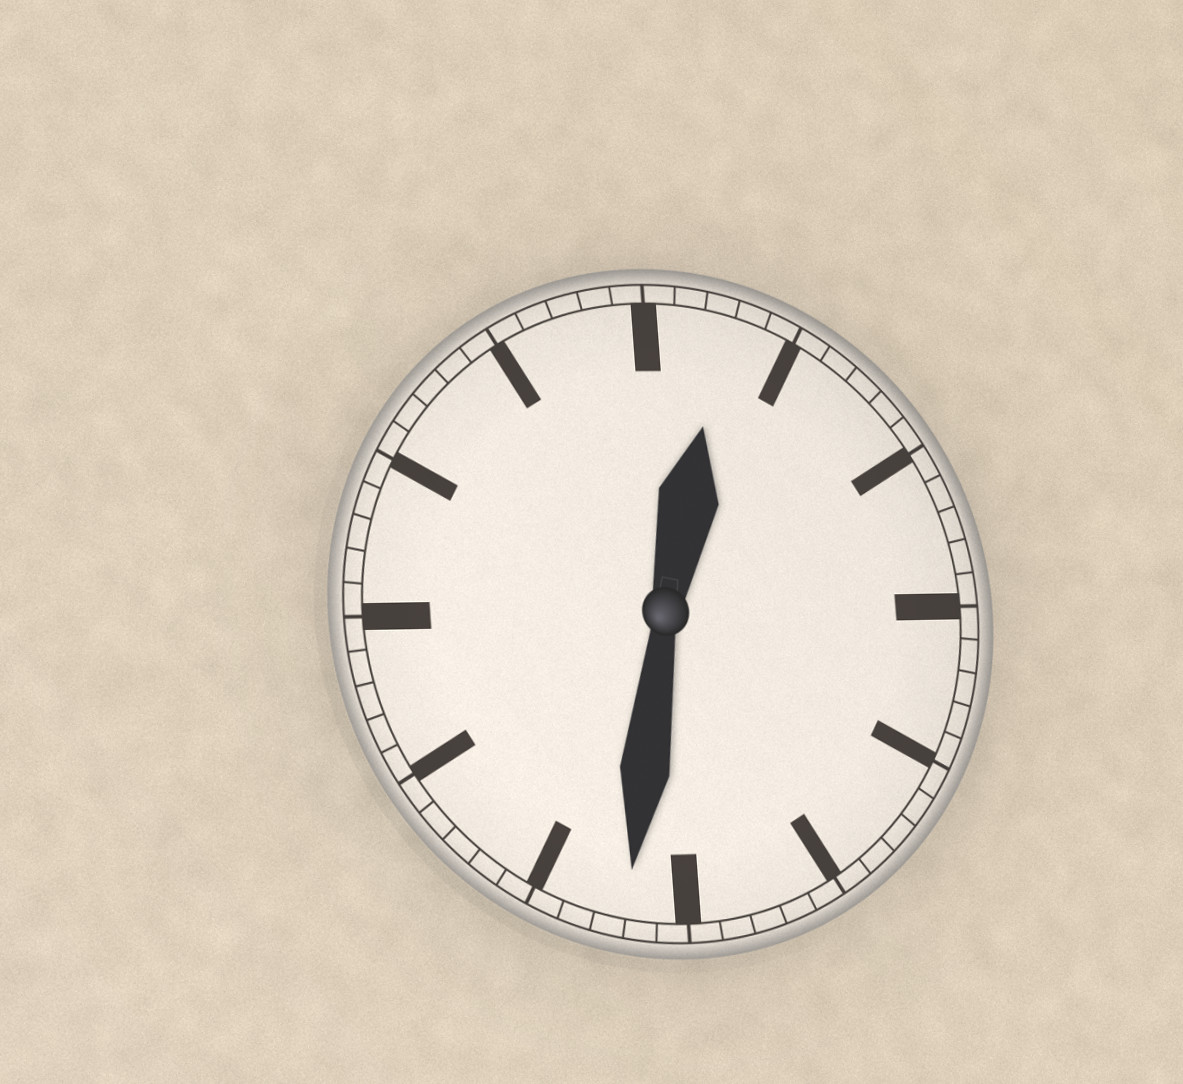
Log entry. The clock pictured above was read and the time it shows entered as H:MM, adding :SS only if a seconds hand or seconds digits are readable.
12:32
